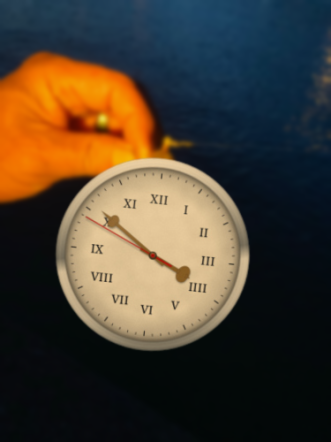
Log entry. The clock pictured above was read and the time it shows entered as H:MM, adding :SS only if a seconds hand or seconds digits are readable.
3:50:49
